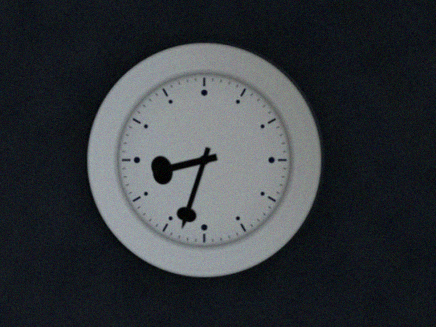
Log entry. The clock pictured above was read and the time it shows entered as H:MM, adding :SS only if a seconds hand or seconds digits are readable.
8:33
